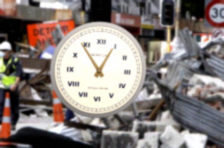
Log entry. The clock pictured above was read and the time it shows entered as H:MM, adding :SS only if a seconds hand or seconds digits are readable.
12:54
